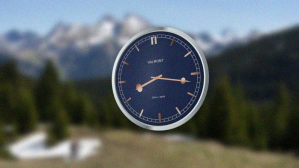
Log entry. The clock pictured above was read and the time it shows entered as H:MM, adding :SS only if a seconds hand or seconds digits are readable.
8:17
